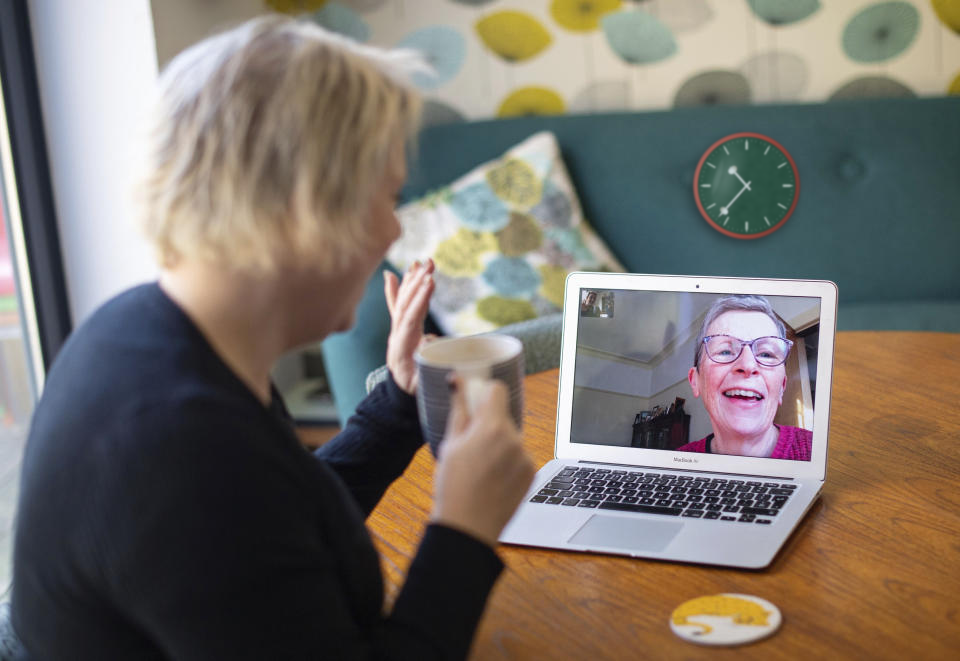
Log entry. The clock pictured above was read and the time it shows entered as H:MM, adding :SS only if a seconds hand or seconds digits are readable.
10:37
